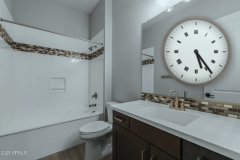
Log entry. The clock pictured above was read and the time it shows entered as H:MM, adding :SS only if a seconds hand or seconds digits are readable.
5:24
